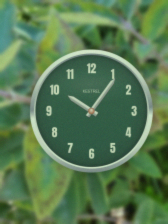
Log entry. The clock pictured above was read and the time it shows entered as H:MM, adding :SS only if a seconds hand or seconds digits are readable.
10:06
